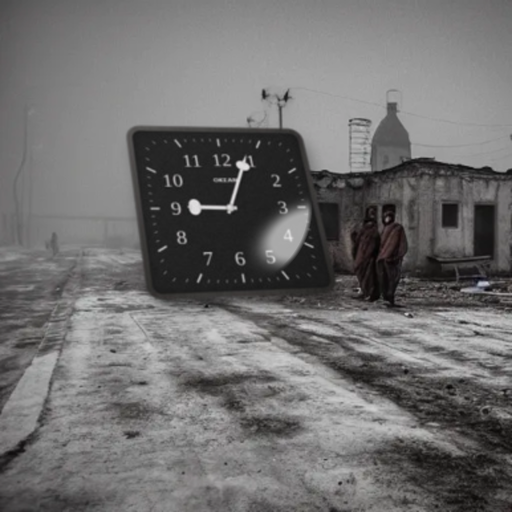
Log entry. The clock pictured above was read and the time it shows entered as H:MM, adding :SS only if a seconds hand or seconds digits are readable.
9:04
